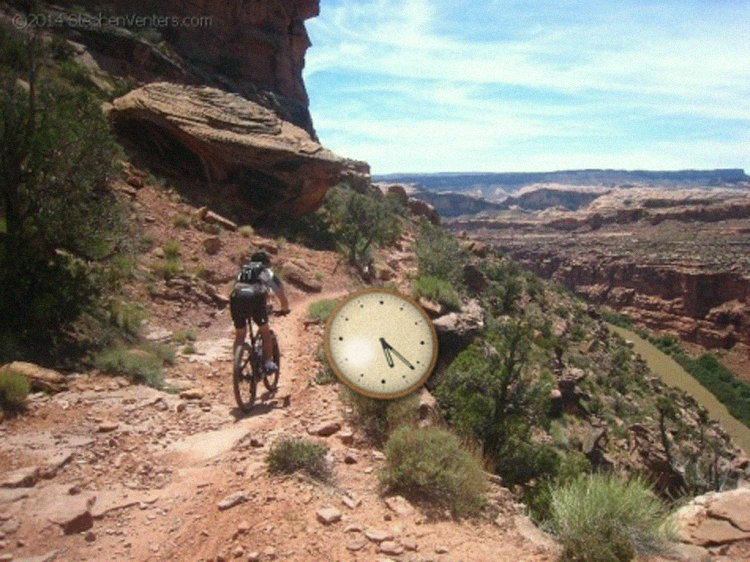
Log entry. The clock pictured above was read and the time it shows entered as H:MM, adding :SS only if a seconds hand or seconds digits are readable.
5:22
